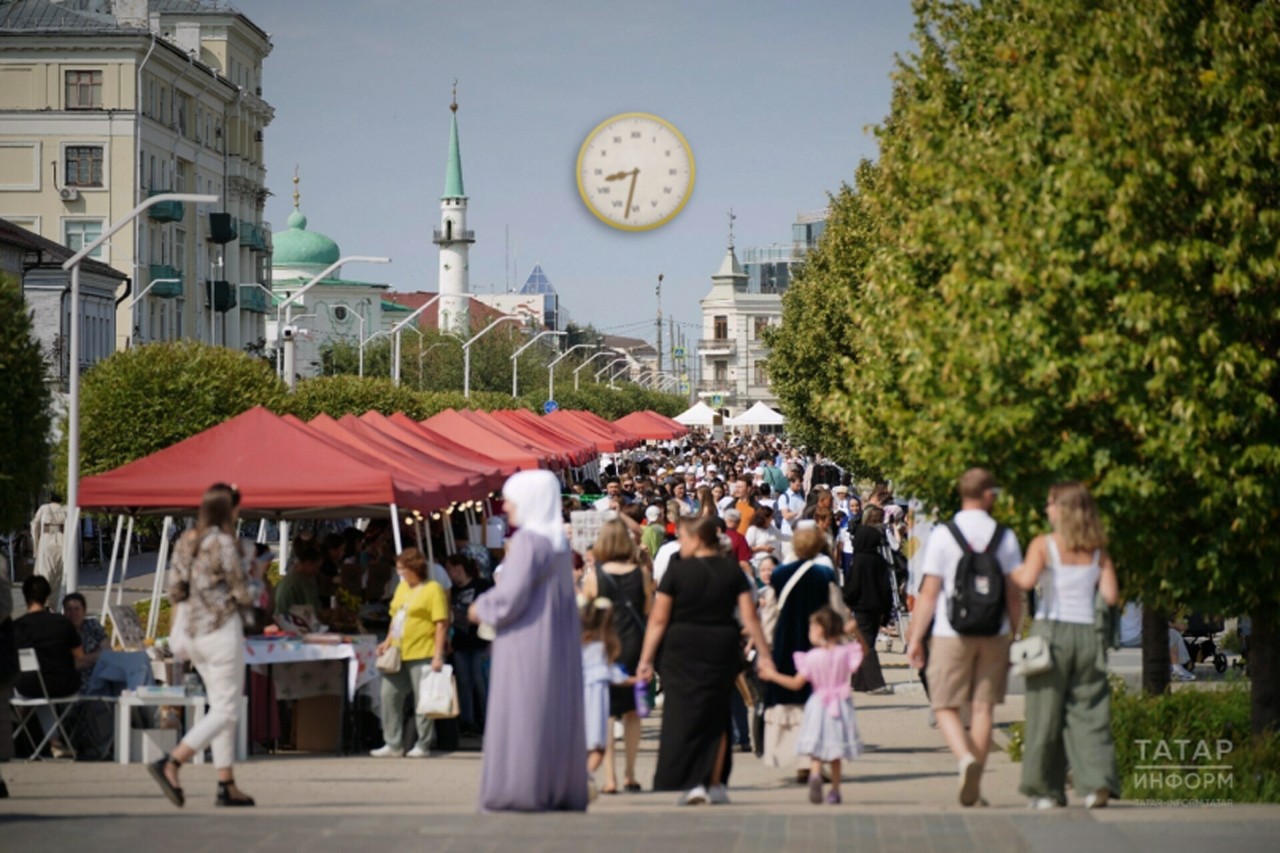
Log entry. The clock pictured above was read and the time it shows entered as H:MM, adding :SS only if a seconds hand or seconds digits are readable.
8:32
